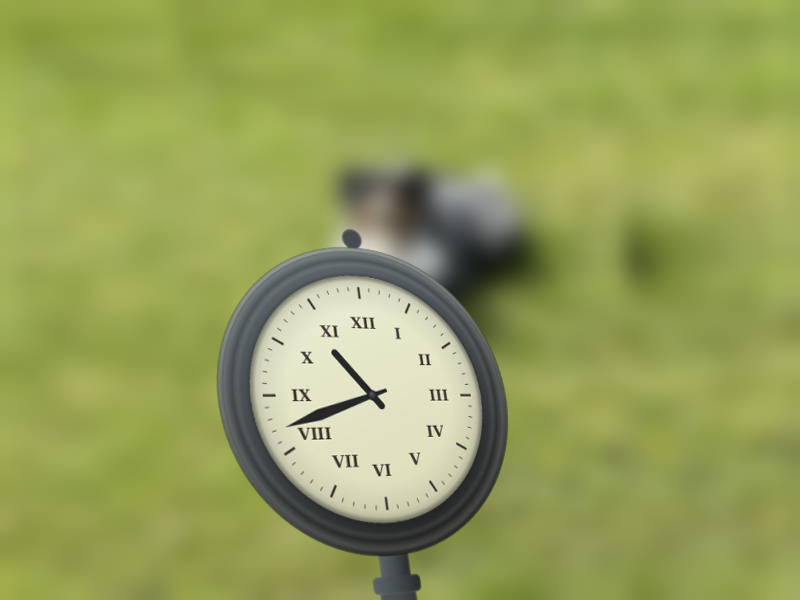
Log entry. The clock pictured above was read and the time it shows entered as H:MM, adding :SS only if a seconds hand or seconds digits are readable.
10:42
